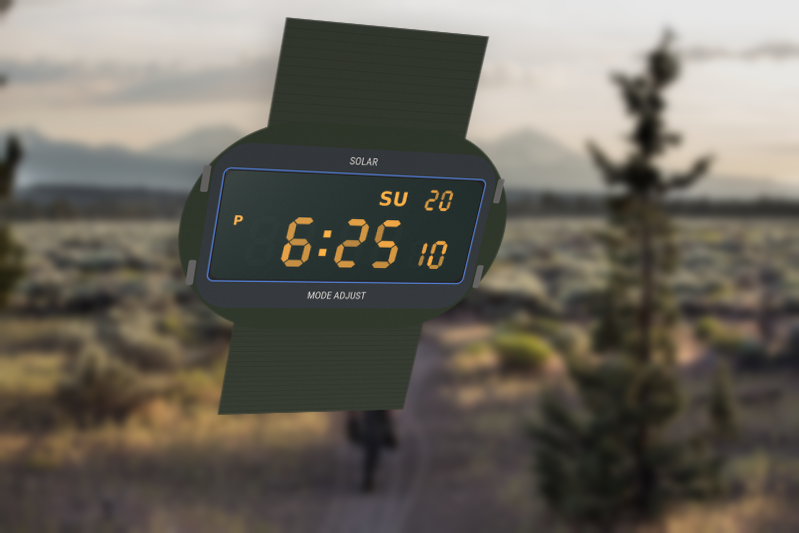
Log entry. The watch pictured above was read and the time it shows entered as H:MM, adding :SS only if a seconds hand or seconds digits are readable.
6:25:10
